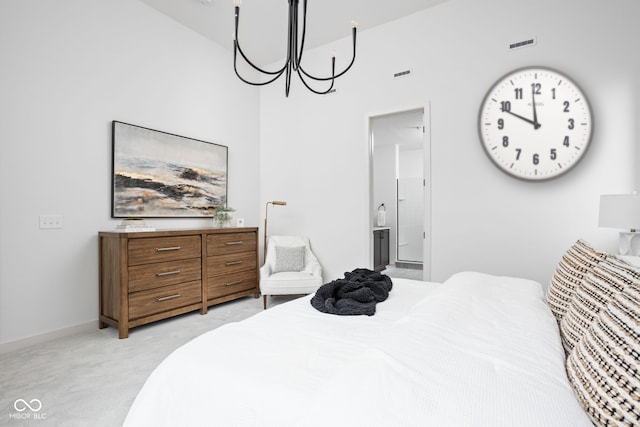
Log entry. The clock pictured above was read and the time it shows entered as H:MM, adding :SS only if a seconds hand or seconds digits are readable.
11:49
